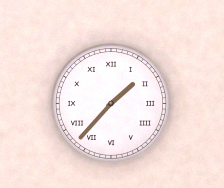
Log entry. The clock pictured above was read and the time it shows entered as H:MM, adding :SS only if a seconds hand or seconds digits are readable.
1:37
